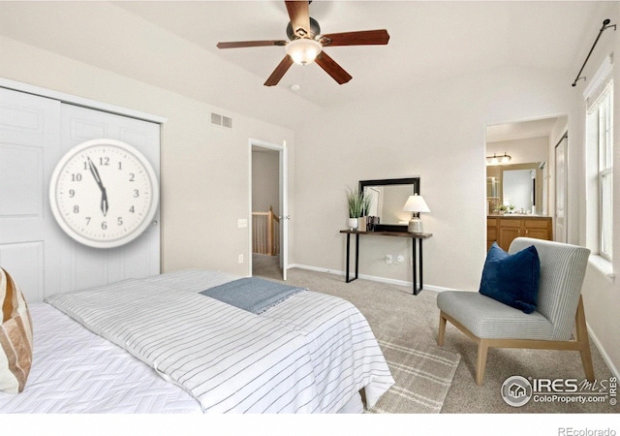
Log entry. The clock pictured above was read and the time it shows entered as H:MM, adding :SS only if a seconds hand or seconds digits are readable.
5:56
